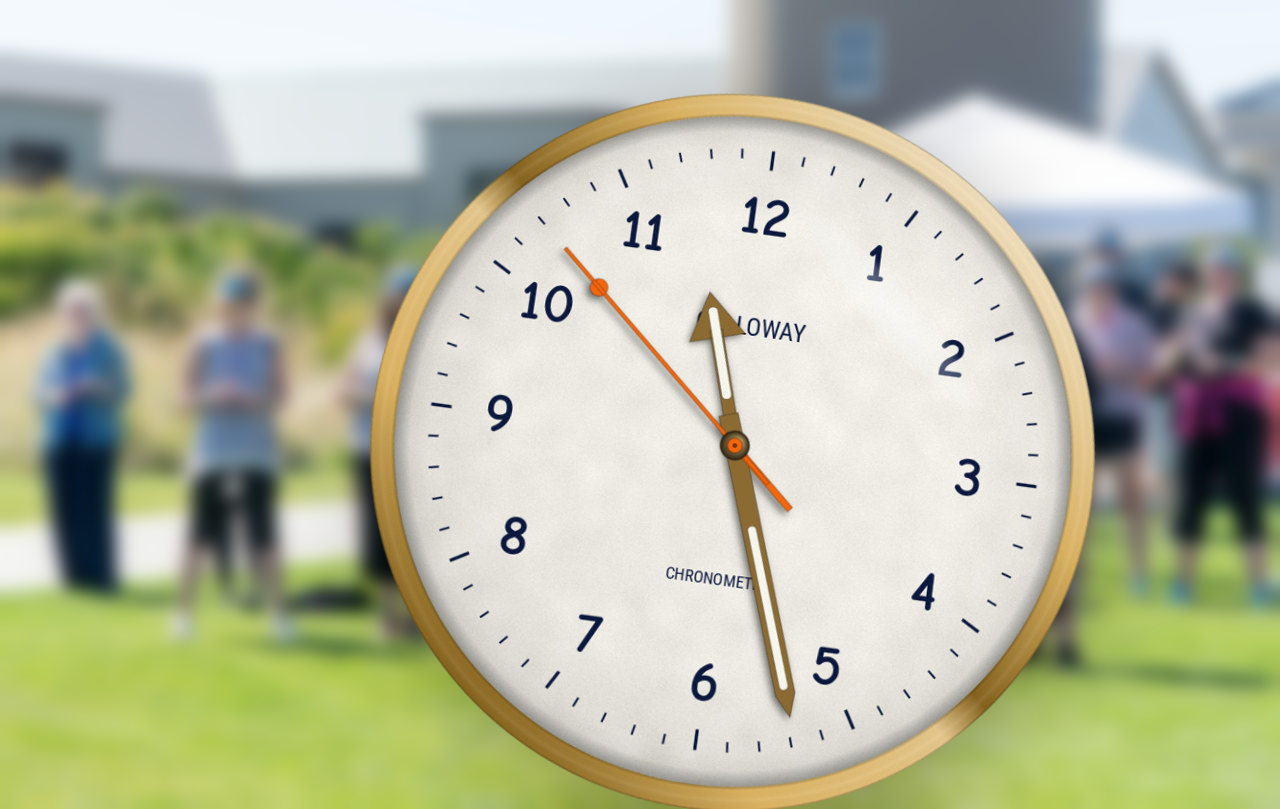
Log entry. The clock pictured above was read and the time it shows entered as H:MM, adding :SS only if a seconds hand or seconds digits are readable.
11:26:52
